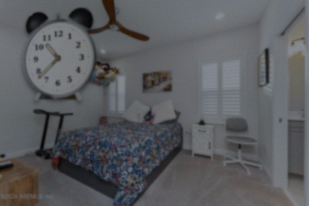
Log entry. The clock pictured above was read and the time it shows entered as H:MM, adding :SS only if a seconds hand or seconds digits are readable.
10:38
